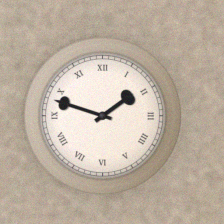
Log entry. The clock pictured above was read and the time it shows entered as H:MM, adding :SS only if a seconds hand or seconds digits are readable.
1:48
